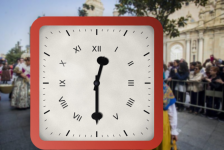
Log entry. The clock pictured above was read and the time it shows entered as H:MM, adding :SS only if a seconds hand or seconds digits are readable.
12:30
